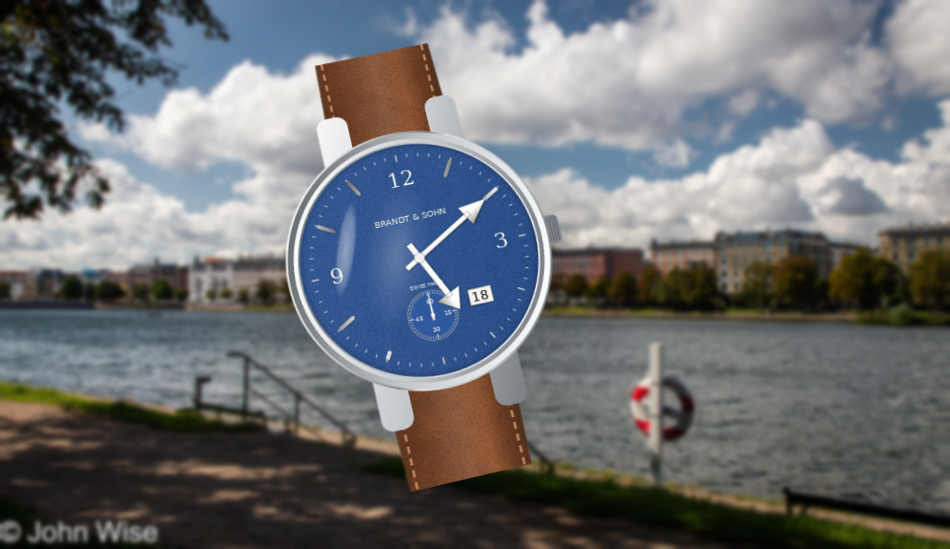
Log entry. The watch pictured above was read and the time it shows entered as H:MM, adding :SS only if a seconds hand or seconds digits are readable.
5:10
